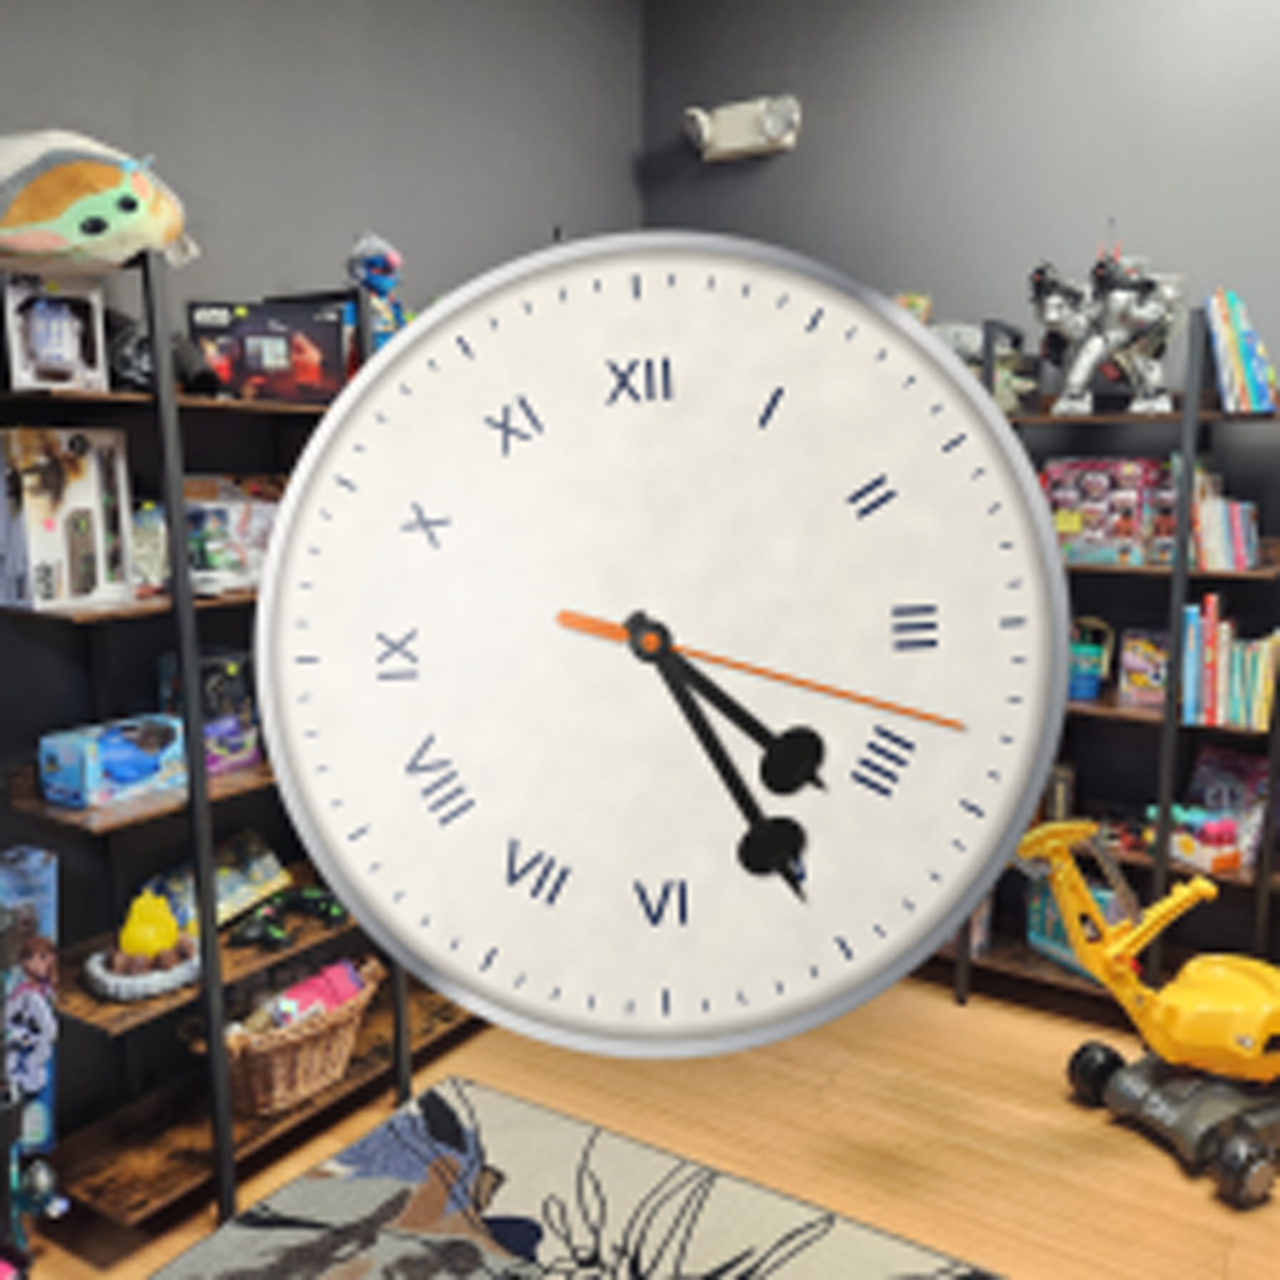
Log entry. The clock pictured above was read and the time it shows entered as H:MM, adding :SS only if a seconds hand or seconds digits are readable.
4:25:18
